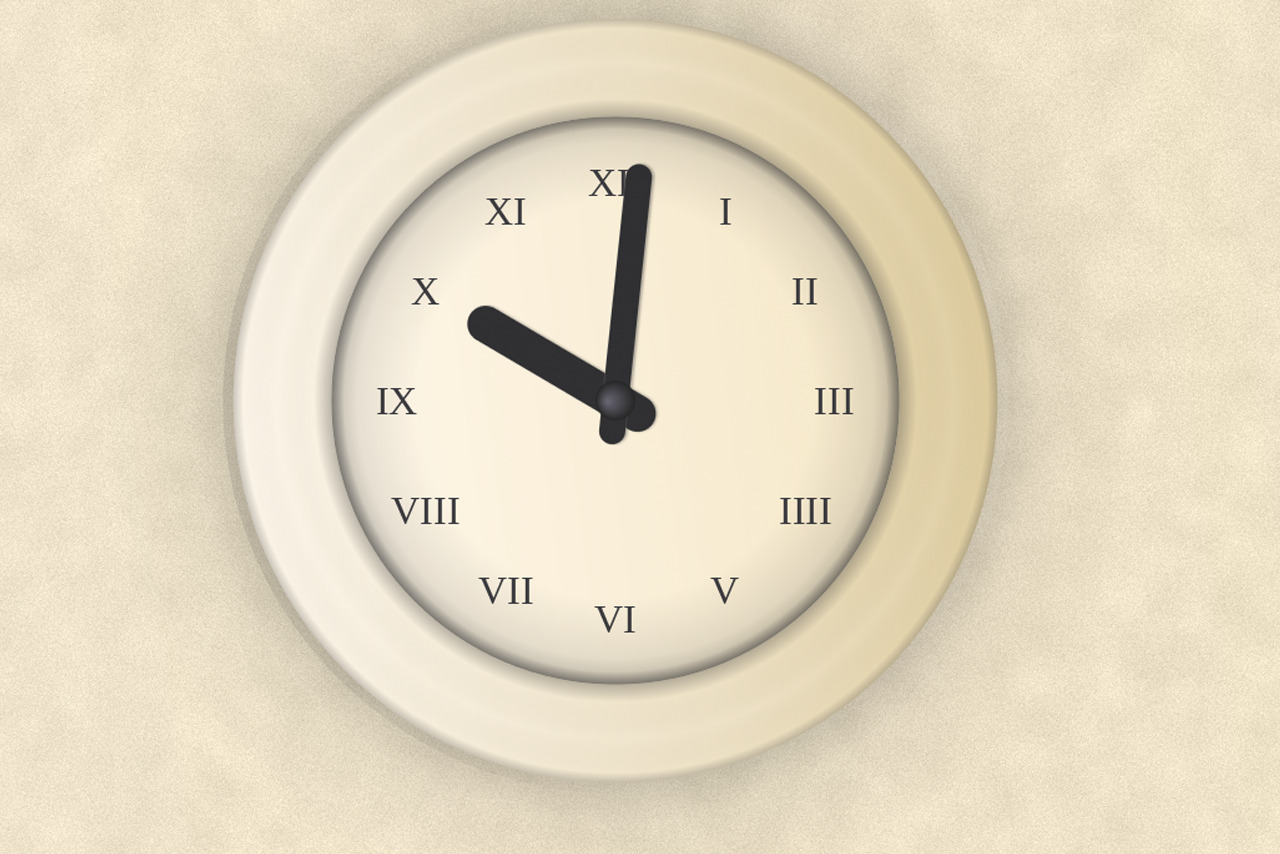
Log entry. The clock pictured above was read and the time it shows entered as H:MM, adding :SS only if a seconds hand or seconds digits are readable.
10:01
